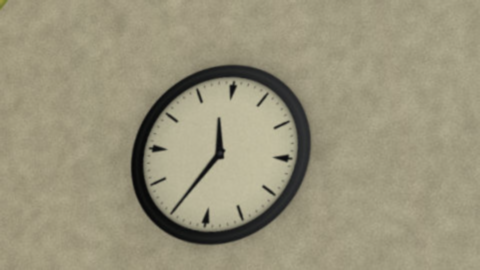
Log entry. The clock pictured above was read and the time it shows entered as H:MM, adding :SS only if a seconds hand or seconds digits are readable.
11:35
